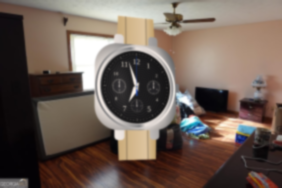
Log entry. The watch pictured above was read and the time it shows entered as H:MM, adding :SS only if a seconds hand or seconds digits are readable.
6:57
